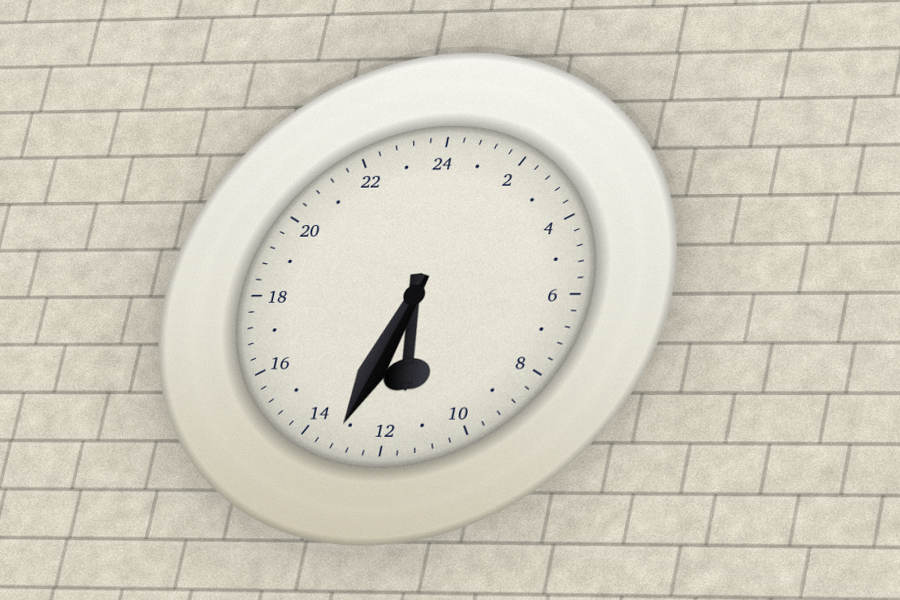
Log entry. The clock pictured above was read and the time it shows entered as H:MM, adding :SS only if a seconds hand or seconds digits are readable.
11:33
